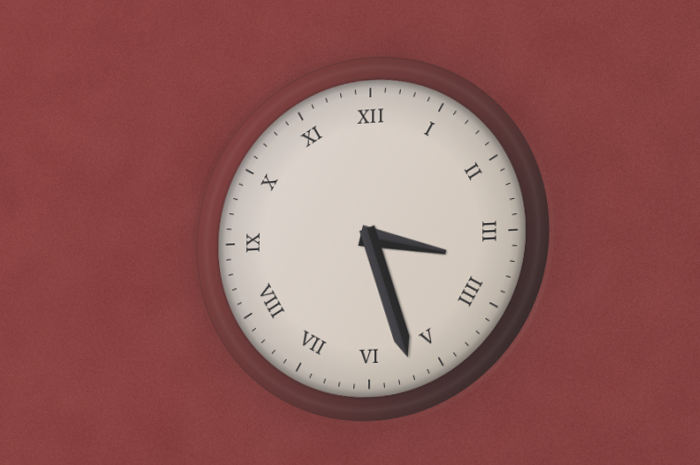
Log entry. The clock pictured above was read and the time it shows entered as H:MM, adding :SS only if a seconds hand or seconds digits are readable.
3:27
